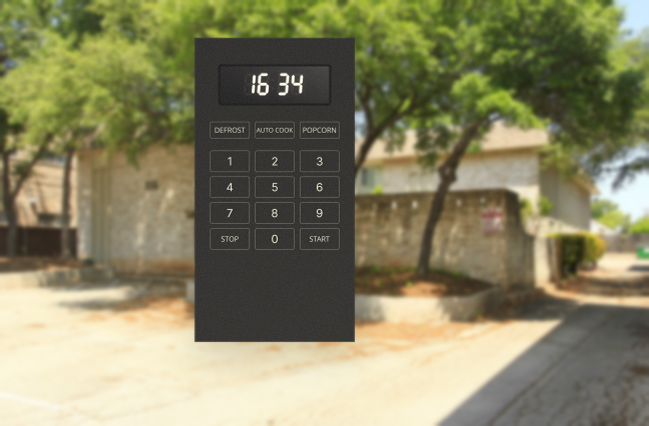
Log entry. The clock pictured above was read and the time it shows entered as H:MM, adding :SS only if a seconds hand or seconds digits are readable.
16:34
